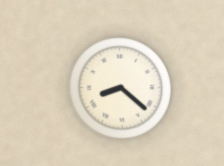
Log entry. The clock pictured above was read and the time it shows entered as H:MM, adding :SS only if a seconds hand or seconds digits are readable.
8:22
